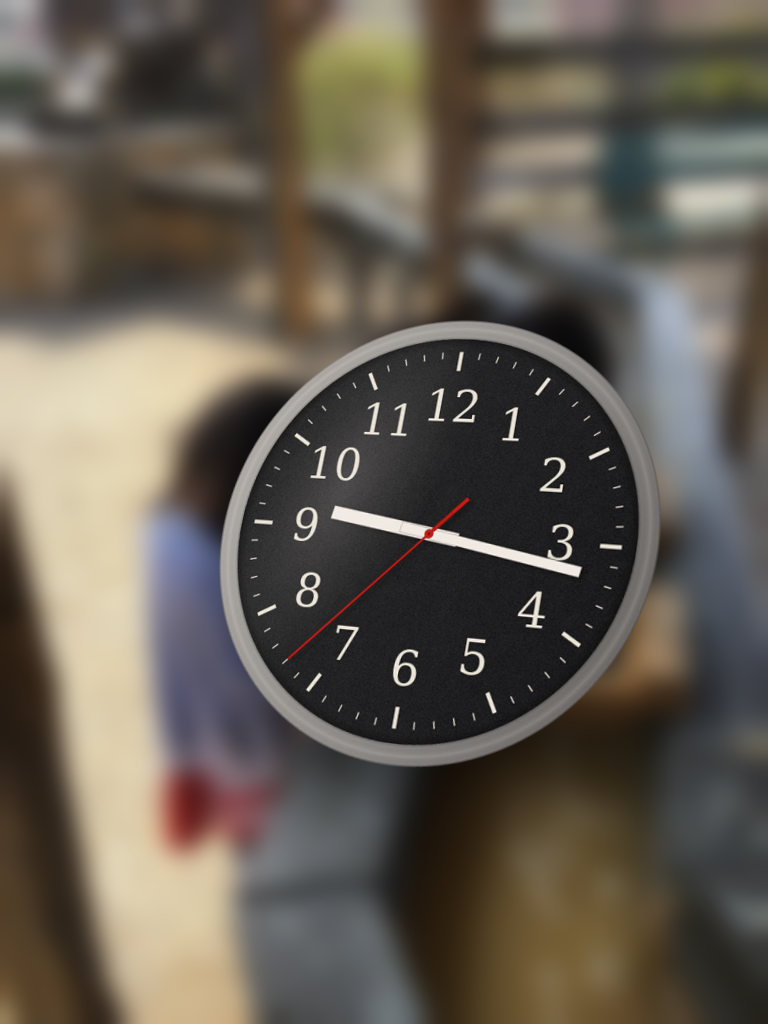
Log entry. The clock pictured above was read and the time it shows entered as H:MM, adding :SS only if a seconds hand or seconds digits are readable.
9:16:37
